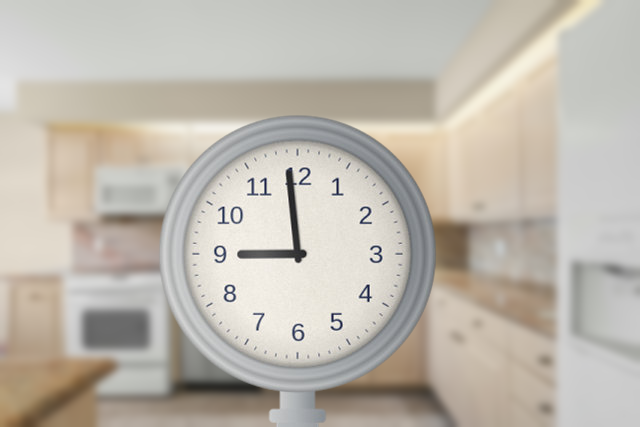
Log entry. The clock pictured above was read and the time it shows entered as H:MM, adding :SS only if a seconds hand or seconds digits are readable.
8:59
